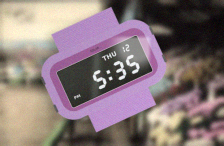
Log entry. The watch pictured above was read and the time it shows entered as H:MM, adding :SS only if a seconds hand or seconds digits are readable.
5:35
